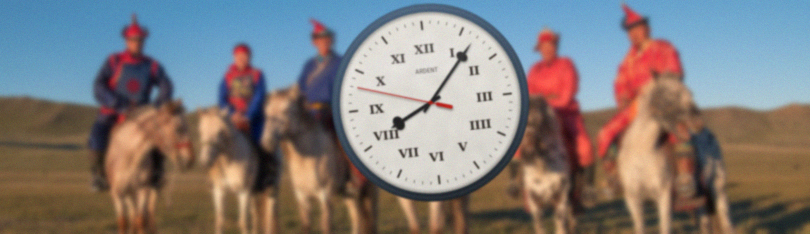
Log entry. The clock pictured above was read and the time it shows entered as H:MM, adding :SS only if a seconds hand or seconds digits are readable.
8:06:48
